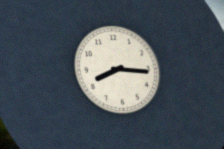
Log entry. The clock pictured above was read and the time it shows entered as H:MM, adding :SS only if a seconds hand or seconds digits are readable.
8:16
